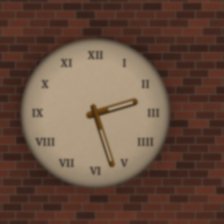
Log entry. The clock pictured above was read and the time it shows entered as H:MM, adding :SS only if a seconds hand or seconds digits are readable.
2:27
